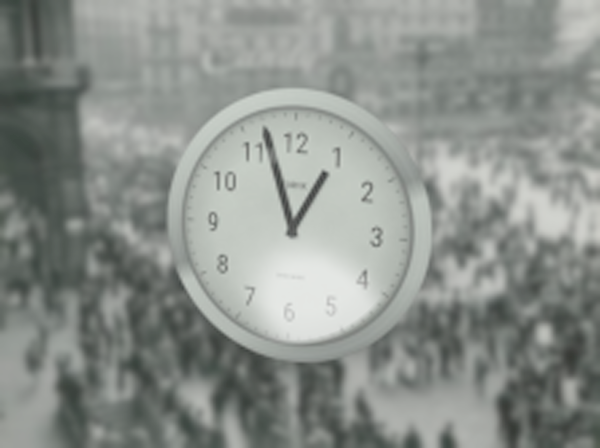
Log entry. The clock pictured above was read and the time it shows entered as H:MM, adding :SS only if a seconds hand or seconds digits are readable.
12:57
